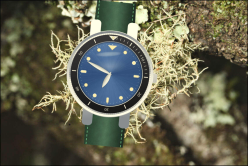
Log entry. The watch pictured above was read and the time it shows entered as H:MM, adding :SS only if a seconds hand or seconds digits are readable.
6:49
